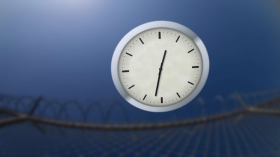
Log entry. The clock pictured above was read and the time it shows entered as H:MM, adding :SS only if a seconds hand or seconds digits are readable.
12:32
